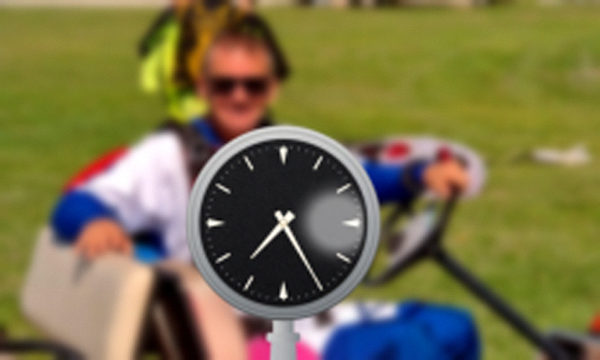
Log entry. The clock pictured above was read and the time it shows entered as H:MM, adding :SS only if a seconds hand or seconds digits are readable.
7:25
